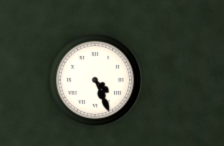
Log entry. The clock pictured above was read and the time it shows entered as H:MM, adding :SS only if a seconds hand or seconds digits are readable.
4:26
